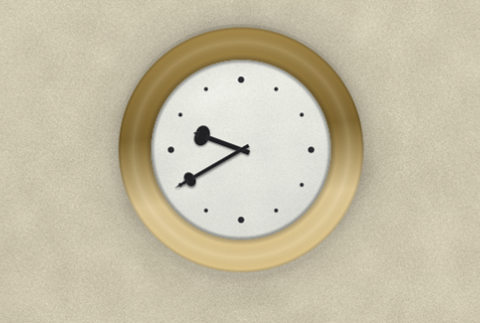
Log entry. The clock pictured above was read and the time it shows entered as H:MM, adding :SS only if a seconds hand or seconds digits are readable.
9:40
